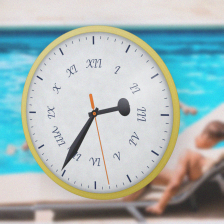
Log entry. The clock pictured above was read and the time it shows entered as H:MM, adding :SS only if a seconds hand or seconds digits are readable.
2:35:28
